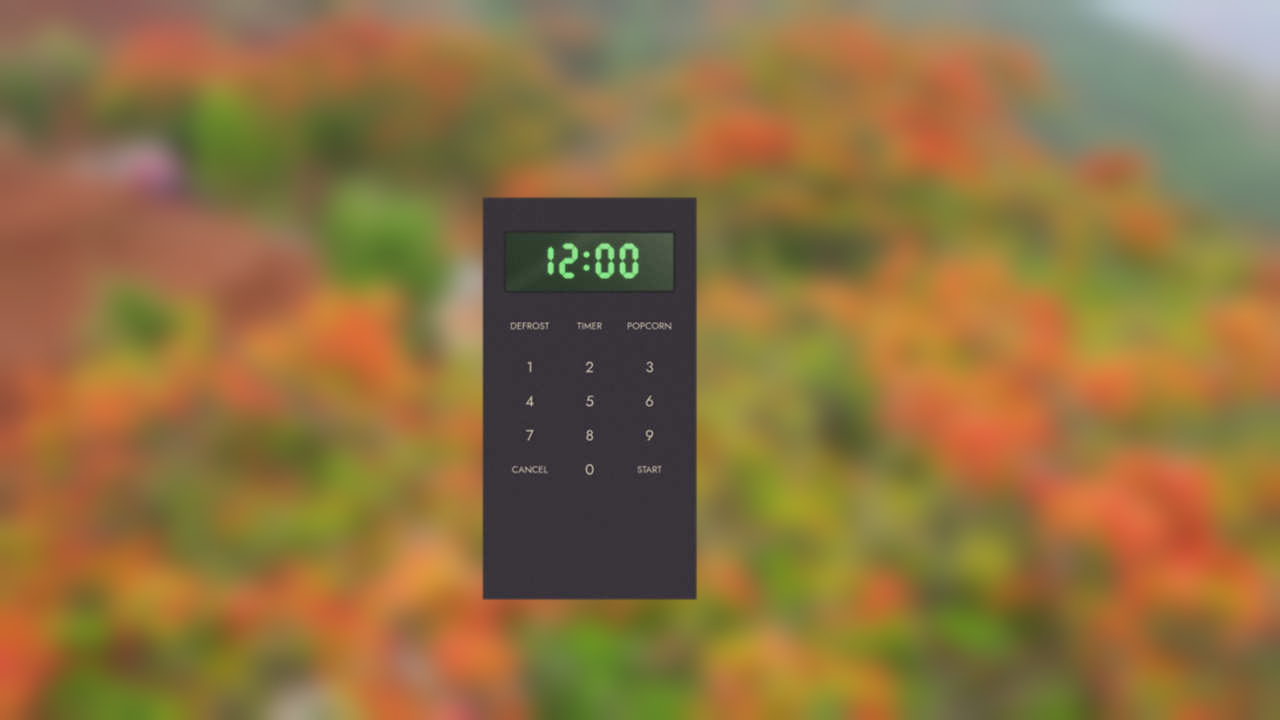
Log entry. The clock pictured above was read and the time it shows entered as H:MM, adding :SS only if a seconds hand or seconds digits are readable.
12:00
